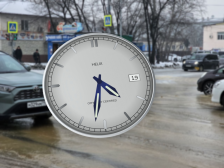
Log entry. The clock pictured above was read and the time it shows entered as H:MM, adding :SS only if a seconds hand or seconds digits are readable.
4:32
